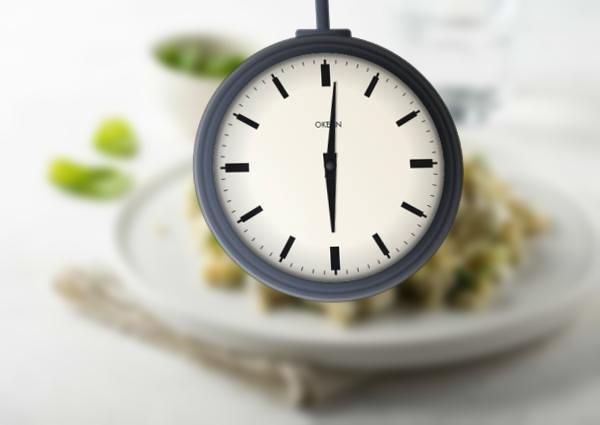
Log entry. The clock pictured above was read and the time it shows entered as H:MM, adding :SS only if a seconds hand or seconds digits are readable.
6:01
